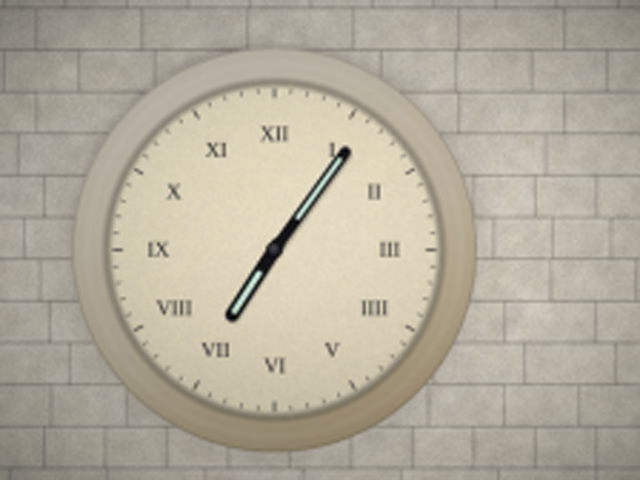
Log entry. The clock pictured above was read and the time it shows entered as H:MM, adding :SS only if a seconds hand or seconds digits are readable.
7:06
